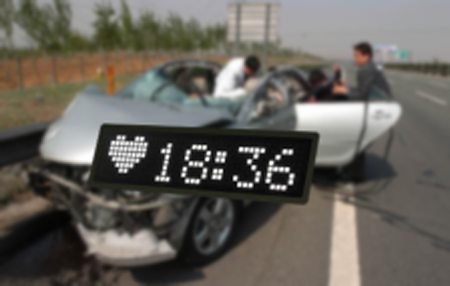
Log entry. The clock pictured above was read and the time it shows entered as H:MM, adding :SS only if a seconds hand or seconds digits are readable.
18:36
